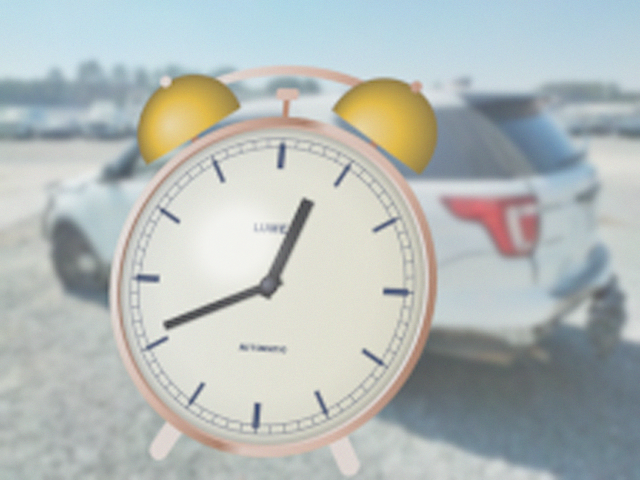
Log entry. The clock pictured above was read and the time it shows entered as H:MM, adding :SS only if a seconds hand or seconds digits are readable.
12:41
